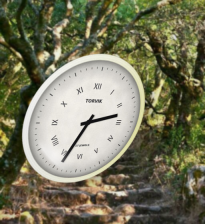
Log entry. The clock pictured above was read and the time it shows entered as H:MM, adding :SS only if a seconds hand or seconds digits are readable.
2:34
